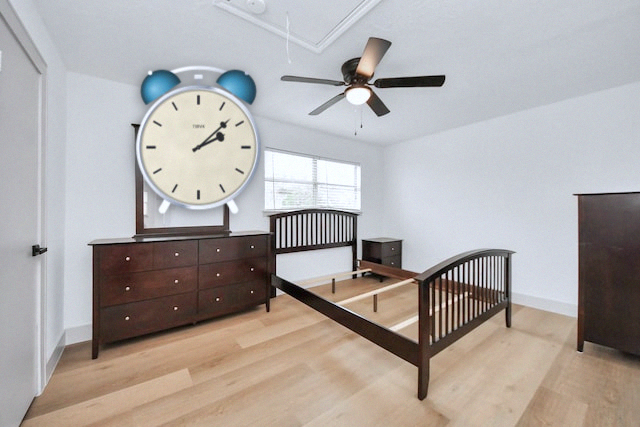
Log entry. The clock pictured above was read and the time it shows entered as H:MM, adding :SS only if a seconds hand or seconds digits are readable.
2:08
